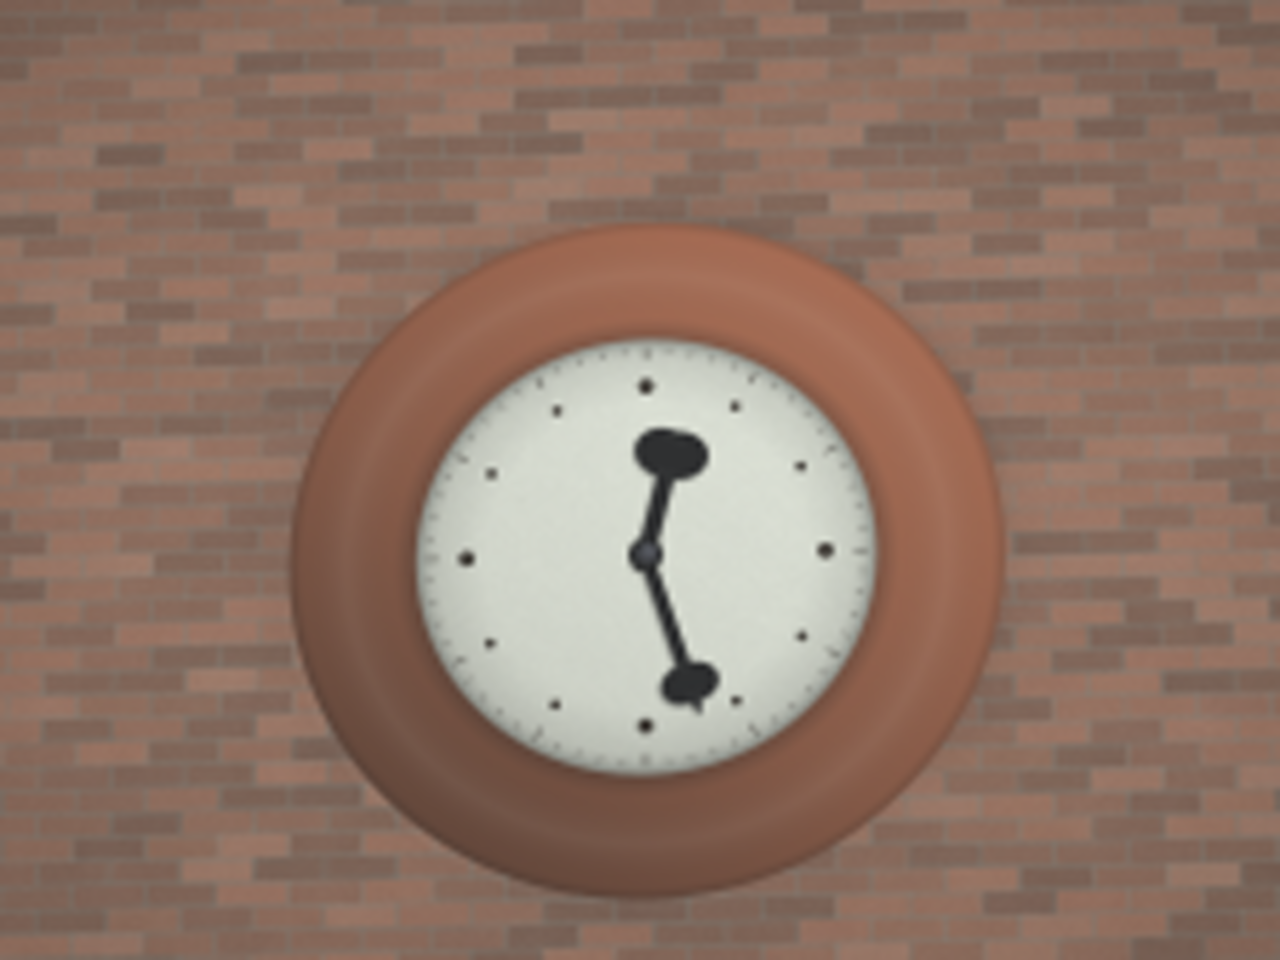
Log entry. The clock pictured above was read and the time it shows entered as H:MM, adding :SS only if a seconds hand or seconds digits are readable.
12:27
